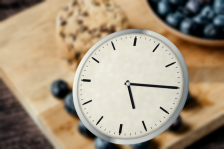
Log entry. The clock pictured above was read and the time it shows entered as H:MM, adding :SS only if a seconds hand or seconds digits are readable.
5:15
